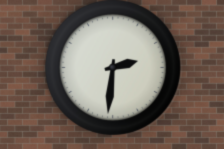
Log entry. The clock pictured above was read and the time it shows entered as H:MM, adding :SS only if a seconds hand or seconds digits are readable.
2:31
